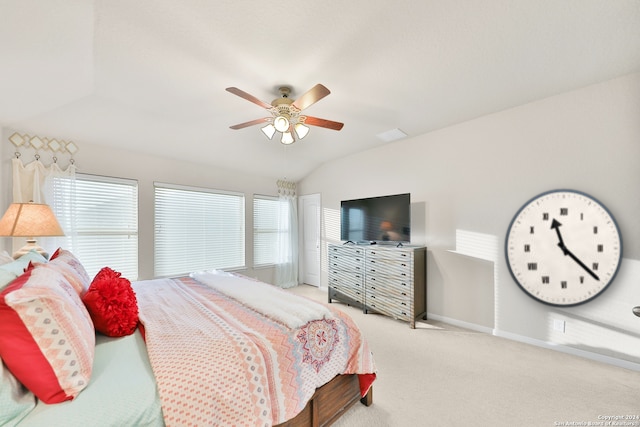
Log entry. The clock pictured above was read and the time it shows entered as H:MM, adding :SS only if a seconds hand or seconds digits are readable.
11:22
